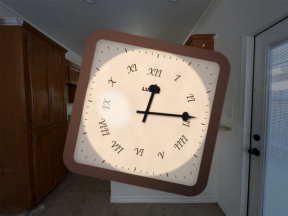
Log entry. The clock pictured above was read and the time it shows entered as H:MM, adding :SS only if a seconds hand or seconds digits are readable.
12:14
